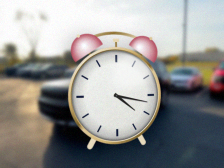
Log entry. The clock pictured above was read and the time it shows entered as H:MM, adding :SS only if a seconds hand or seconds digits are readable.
4:17
